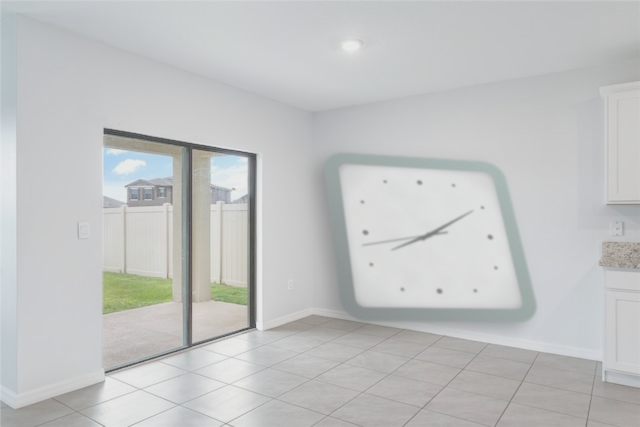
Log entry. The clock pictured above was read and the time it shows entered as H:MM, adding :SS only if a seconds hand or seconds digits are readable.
8:09:43
